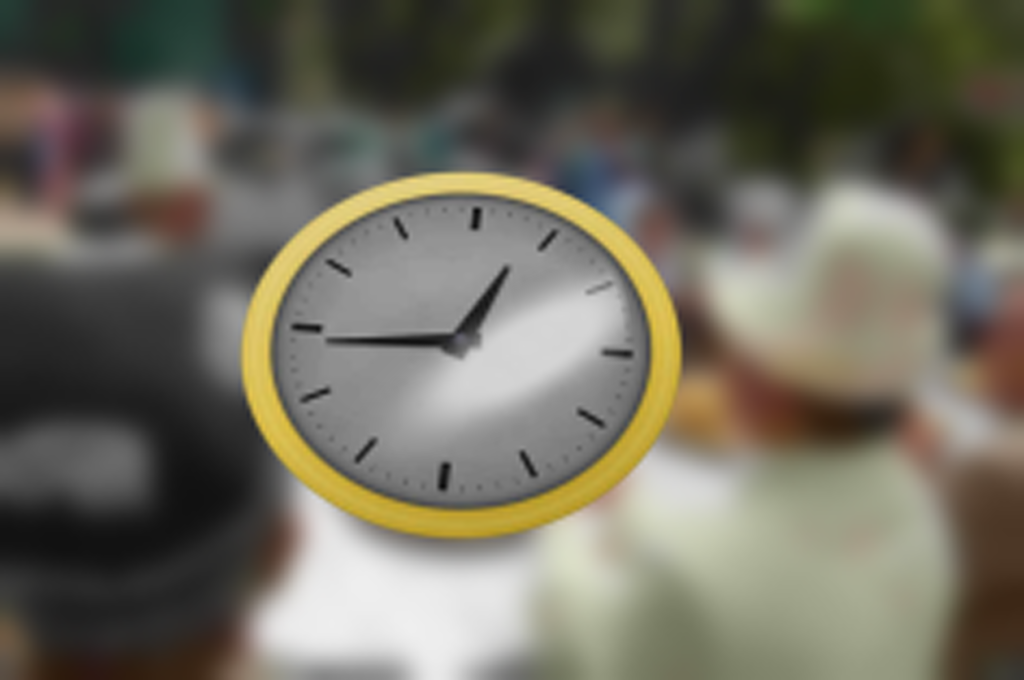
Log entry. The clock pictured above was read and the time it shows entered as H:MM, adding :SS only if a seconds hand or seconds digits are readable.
12:44
